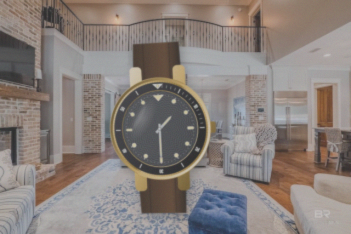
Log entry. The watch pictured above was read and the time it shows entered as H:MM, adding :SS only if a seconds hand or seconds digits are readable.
1:30
